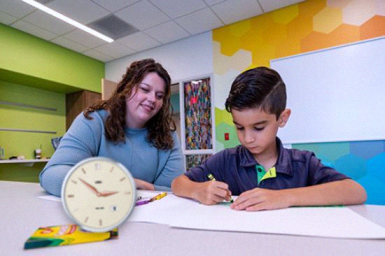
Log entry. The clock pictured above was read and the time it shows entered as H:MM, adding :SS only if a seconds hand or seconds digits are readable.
2:52
